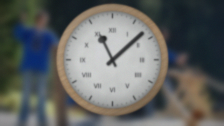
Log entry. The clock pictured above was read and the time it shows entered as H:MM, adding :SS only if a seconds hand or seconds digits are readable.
11:08
